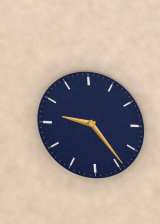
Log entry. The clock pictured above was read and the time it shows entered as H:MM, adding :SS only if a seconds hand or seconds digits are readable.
9:24
